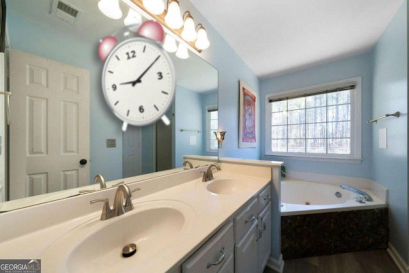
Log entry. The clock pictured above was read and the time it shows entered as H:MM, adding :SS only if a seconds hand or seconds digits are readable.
9:10
